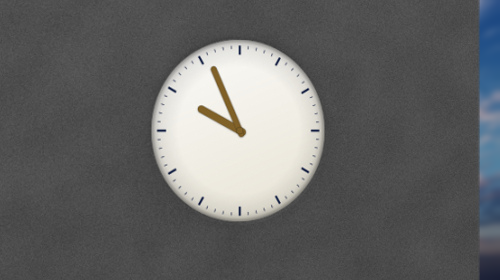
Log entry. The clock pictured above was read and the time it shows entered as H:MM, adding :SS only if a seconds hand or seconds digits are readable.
9:56
